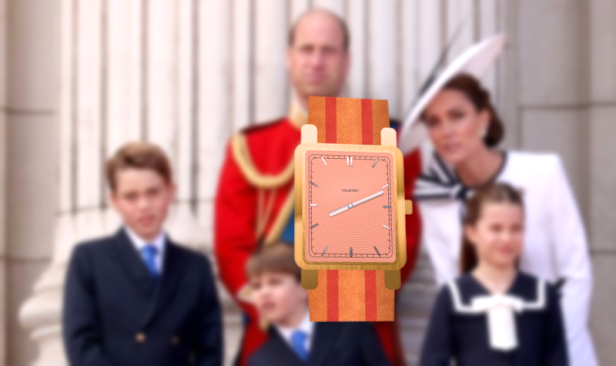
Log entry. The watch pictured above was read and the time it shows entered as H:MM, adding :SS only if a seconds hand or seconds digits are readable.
8:11
